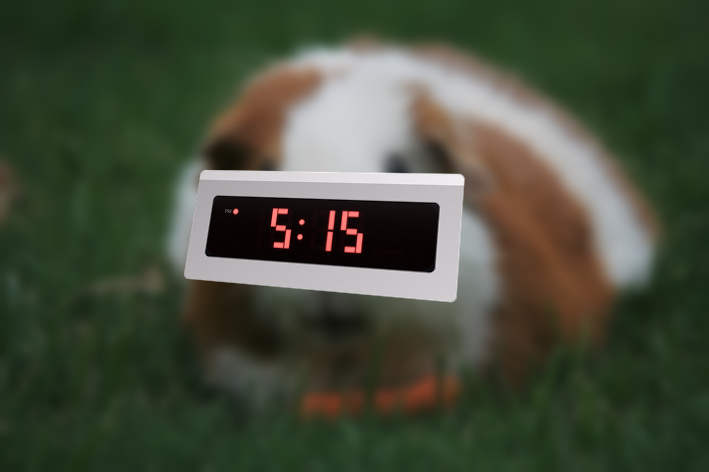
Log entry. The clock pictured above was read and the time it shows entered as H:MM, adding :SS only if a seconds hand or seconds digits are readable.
5:15
